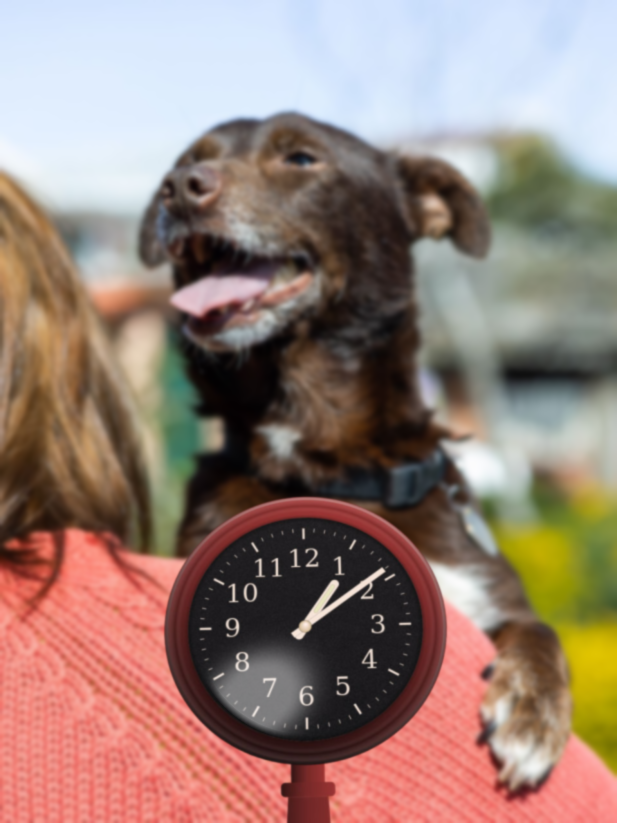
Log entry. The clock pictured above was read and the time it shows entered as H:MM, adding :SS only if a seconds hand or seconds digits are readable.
1:09
